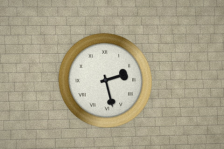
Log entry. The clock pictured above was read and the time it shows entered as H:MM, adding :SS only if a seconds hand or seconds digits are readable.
2:28
